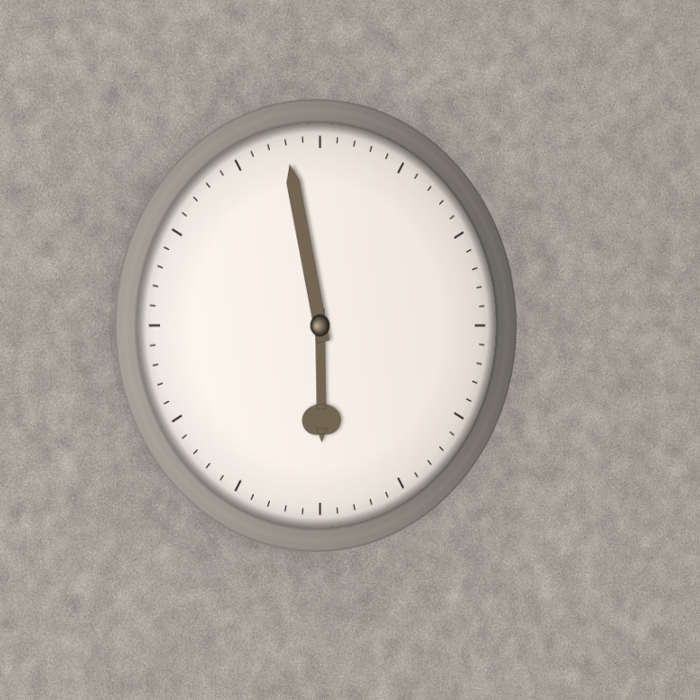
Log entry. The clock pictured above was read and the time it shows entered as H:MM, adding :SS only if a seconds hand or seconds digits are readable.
5:58
